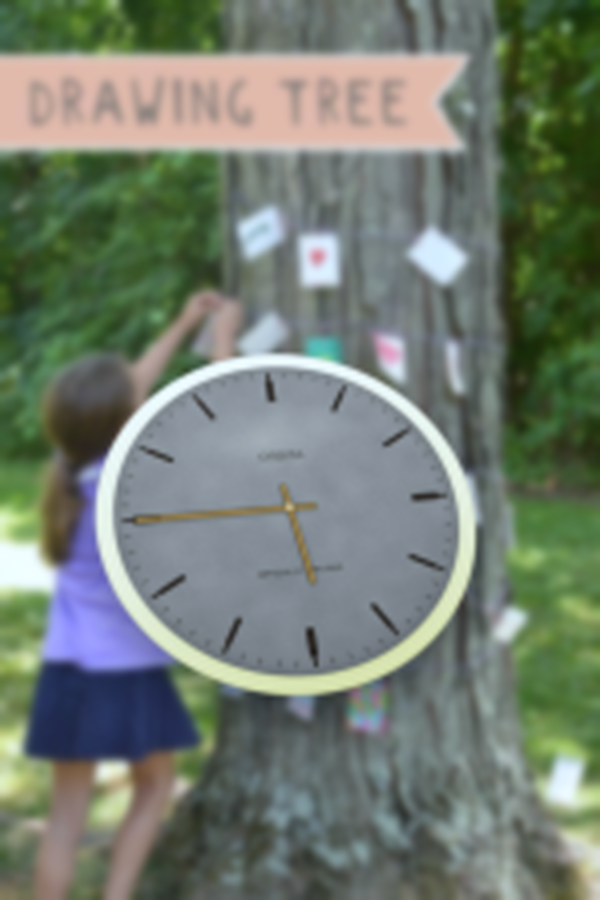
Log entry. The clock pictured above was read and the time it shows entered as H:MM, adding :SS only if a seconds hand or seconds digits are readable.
5:45
